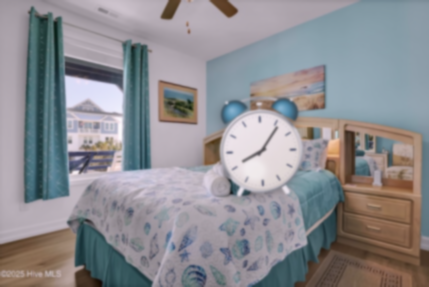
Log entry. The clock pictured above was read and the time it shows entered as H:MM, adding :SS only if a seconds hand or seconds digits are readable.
8:06
